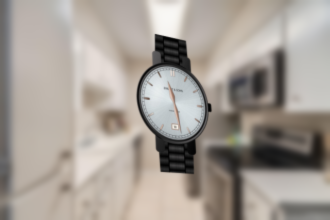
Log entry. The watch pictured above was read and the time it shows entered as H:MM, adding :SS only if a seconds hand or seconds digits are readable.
11:28
